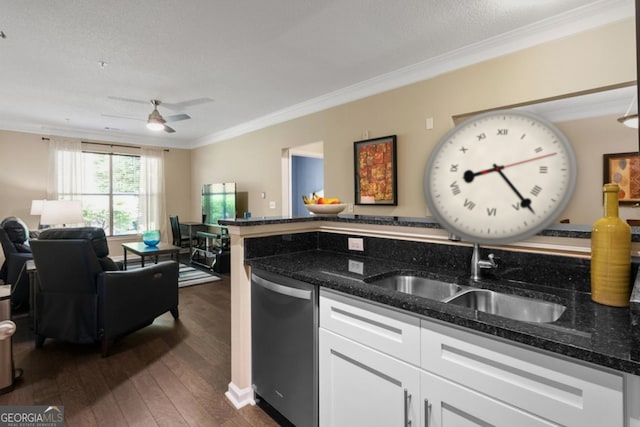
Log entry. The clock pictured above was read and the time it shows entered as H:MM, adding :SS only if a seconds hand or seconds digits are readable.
8:23:12
